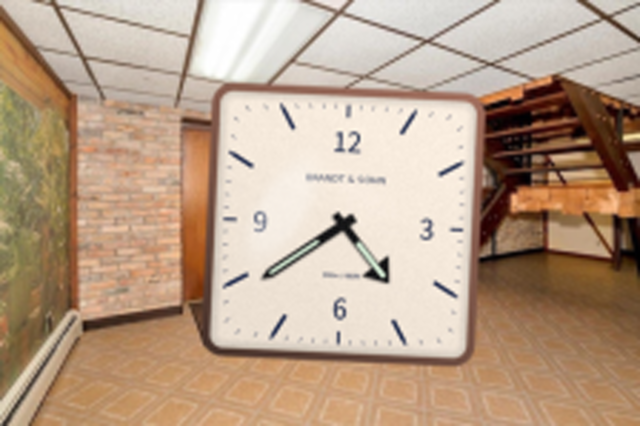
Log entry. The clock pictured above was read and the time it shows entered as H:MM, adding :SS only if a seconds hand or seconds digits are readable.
4:39
